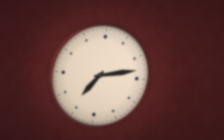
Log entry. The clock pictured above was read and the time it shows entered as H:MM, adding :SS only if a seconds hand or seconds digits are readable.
7:13
